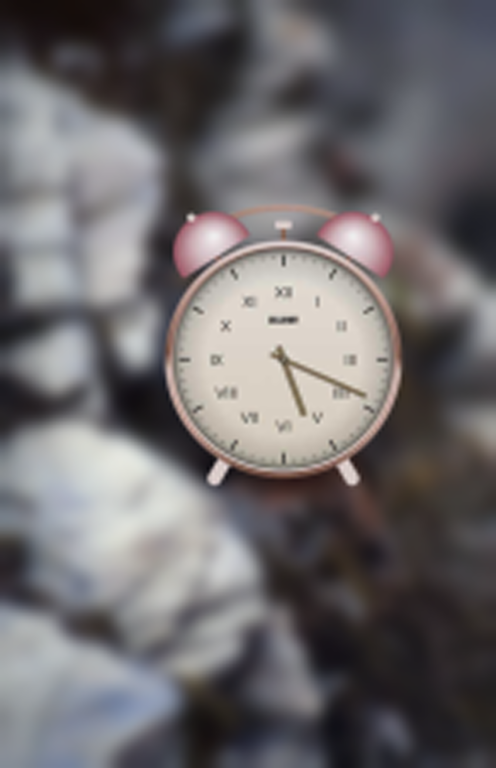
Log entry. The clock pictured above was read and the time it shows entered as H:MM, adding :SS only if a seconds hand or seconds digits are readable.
5:19
